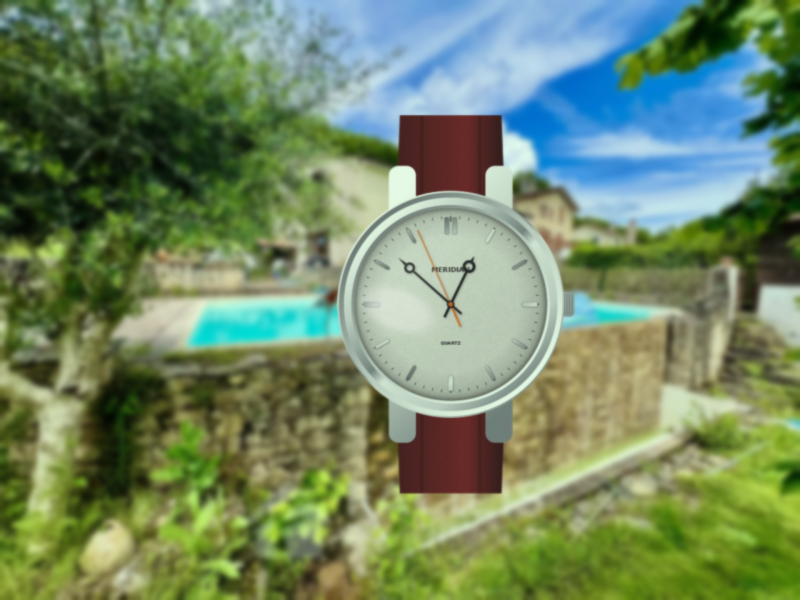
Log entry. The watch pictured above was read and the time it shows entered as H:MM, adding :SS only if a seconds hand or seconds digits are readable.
12:51:56
